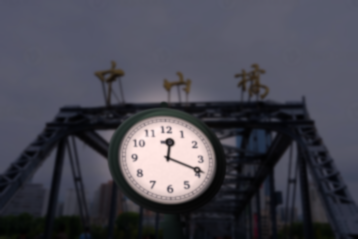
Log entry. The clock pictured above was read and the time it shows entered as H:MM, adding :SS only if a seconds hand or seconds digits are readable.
12:19
